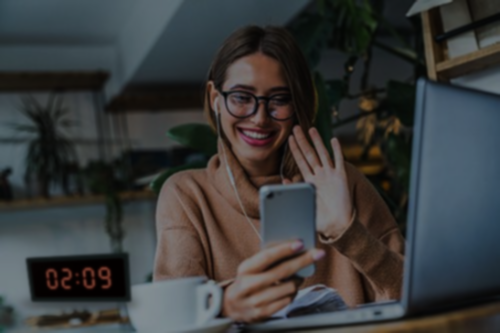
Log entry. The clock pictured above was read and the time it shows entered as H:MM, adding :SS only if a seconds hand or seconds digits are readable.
2:09
